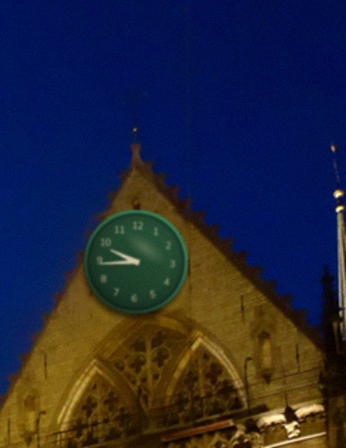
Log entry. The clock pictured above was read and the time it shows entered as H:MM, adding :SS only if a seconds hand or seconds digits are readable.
9:44
